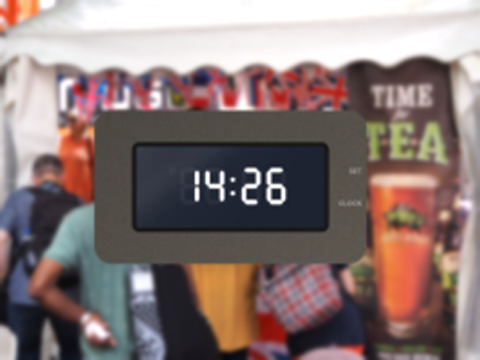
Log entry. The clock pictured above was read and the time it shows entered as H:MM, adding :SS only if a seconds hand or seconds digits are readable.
14:26
